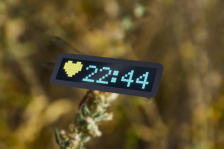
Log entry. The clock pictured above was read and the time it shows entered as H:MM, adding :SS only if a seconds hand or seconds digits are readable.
22:44
